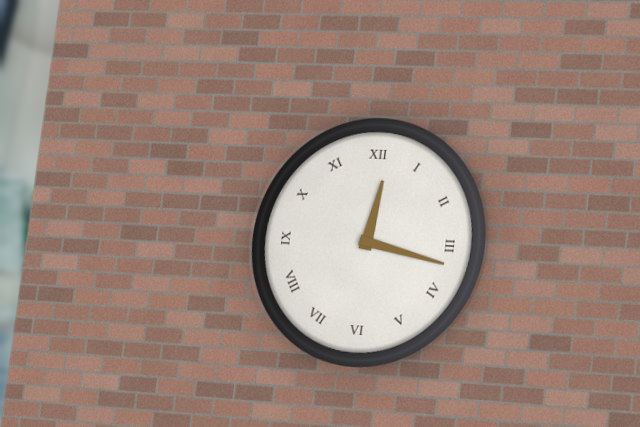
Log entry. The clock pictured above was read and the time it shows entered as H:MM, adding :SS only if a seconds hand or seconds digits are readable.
12:17
